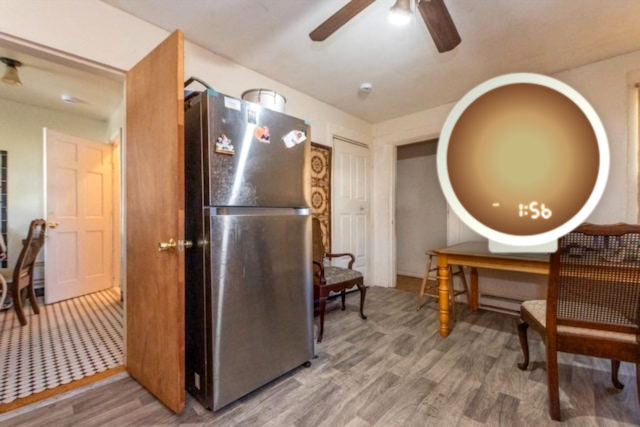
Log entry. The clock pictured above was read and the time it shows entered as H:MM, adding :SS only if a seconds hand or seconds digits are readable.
1:56
